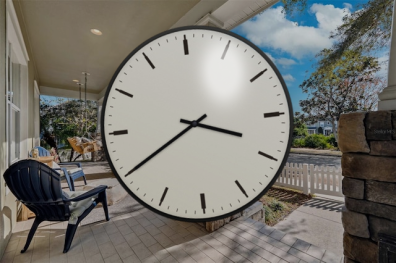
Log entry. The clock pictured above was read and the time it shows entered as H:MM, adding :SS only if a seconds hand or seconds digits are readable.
3:40
